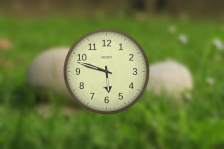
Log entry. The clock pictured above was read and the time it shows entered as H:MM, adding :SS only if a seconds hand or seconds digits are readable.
5:48
